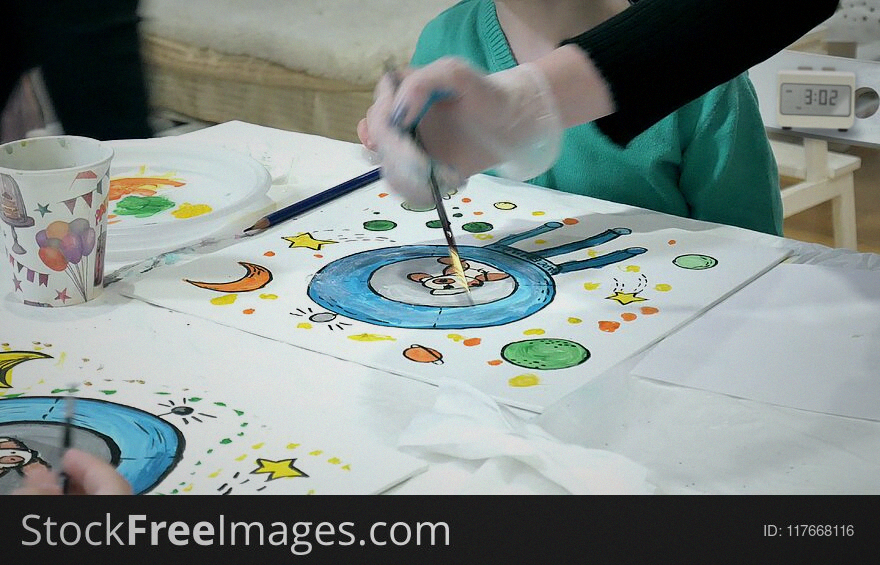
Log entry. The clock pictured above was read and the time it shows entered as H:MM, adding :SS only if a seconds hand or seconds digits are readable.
3:02
